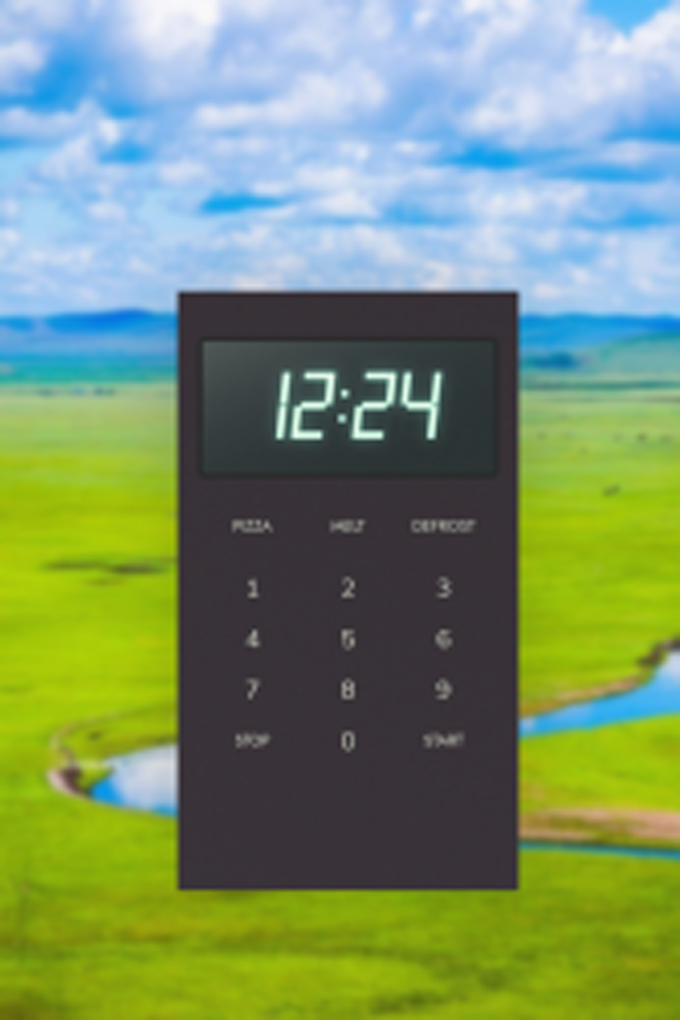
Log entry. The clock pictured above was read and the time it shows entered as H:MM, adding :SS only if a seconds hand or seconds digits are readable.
12:24
